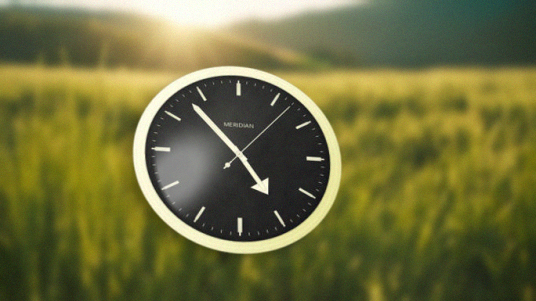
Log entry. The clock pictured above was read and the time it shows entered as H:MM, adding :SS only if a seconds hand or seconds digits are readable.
4:53:07
